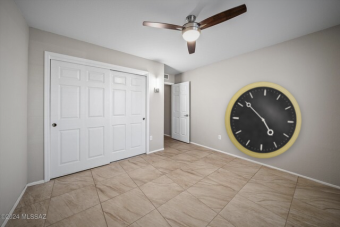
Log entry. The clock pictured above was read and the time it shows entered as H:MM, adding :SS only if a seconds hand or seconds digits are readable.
4:52
